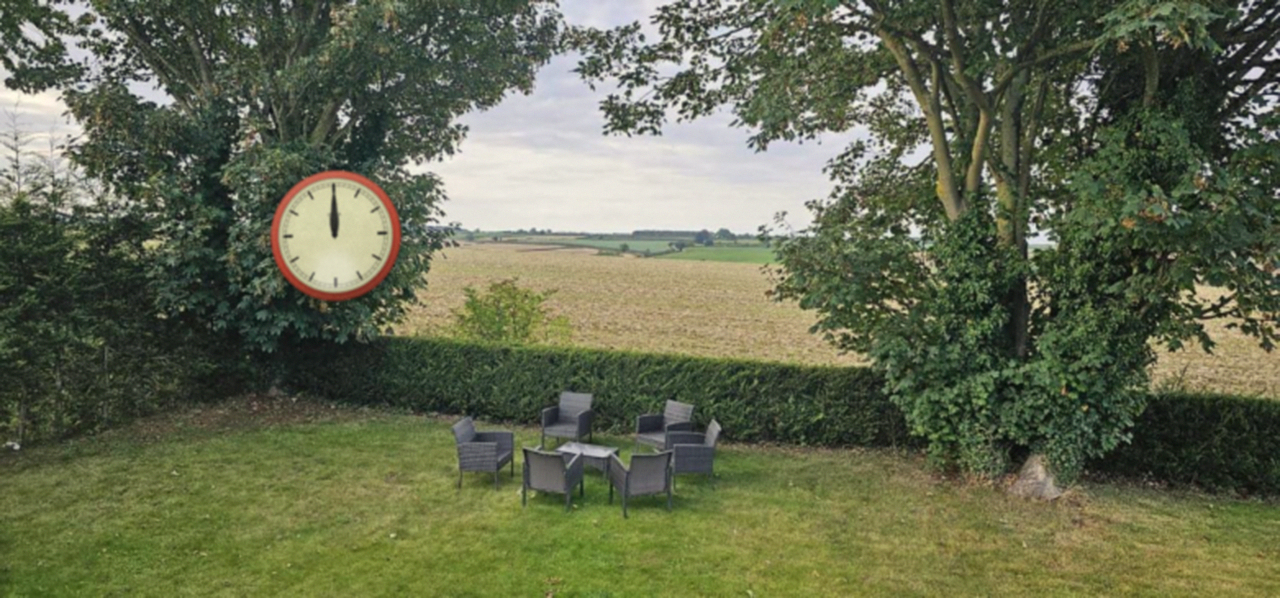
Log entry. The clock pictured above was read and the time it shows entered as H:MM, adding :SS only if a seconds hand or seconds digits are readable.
12:00
